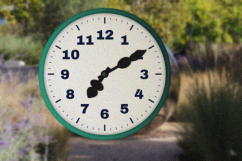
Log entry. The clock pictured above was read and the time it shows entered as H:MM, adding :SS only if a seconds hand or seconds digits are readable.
7:10
